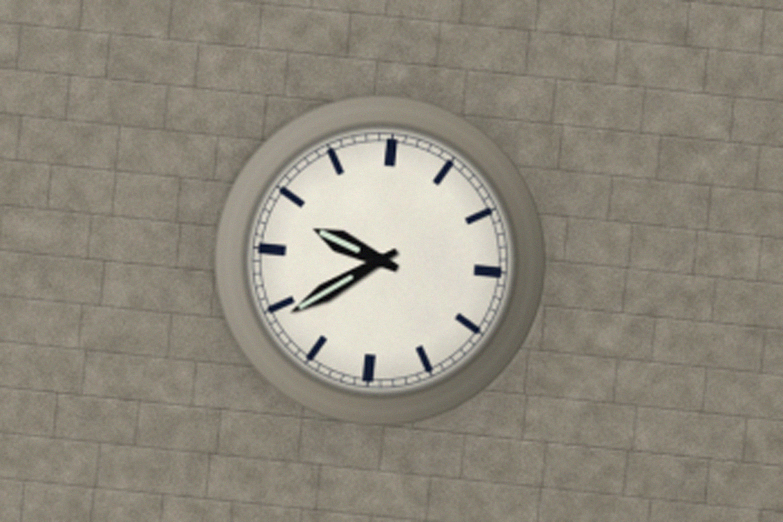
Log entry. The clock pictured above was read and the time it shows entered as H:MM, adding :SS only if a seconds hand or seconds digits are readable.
9:39
